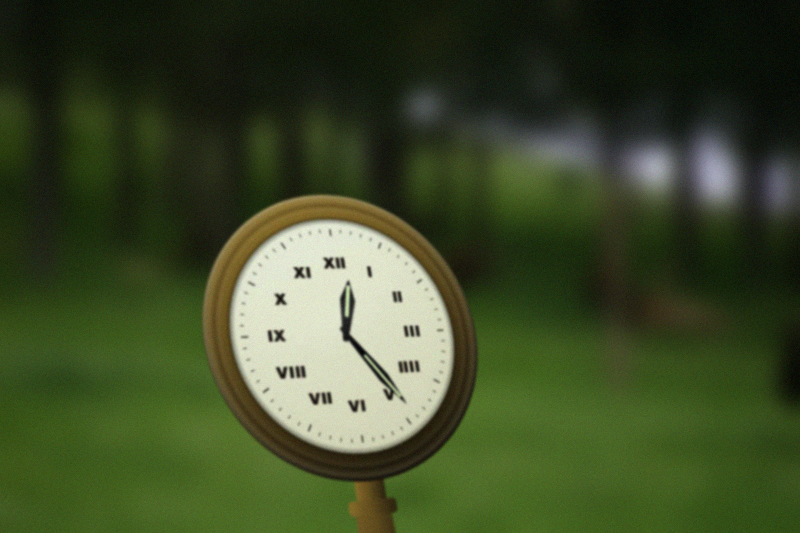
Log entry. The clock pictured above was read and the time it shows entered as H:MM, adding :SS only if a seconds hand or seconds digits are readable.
12:24
